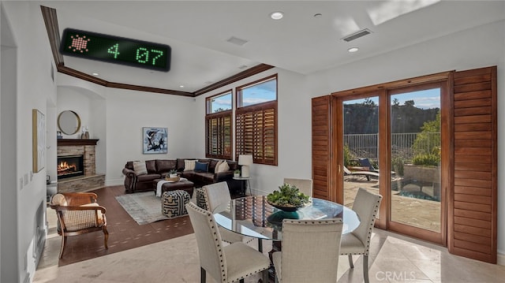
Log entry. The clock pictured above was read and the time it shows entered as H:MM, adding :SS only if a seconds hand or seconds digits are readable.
4:07
